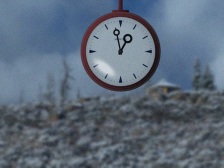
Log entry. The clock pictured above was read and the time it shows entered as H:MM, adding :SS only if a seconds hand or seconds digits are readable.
12:58
